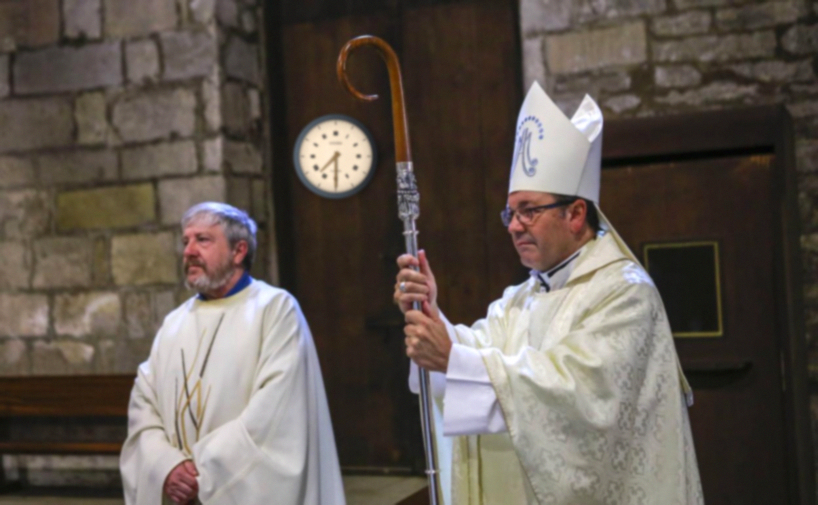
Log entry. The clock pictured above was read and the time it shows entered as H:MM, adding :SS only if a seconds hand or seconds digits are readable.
7:30
